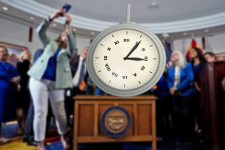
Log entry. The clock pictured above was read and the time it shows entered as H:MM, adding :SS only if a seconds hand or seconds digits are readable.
3:06
